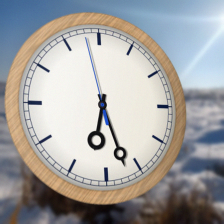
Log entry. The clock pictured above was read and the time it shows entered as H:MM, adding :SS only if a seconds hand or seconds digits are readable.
6:26:58
